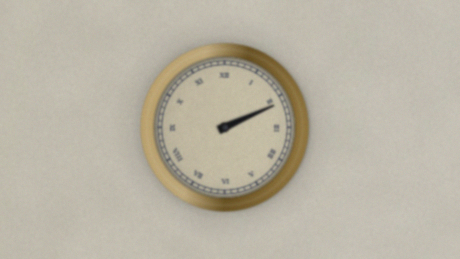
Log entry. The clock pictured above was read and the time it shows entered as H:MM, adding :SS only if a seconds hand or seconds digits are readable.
2:11
